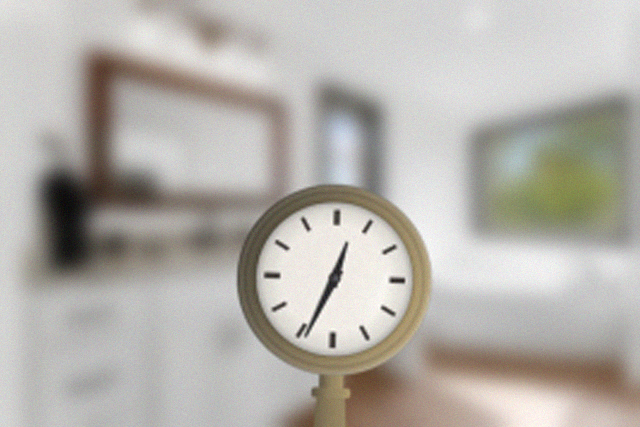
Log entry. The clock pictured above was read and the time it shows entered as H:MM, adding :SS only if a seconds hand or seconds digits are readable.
12:34
